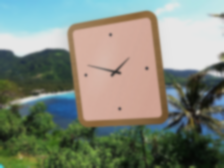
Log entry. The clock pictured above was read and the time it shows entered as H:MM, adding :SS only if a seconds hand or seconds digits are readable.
1:48
